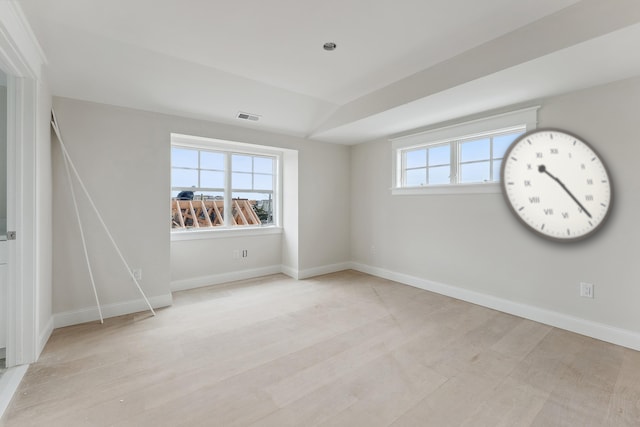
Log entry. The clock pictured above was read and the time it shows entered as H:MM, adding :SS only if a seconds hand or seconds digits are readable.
10:24
